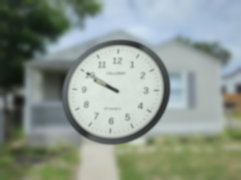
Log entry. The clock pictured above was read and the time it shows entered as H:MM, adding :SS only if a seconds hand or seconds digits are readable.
9:50
